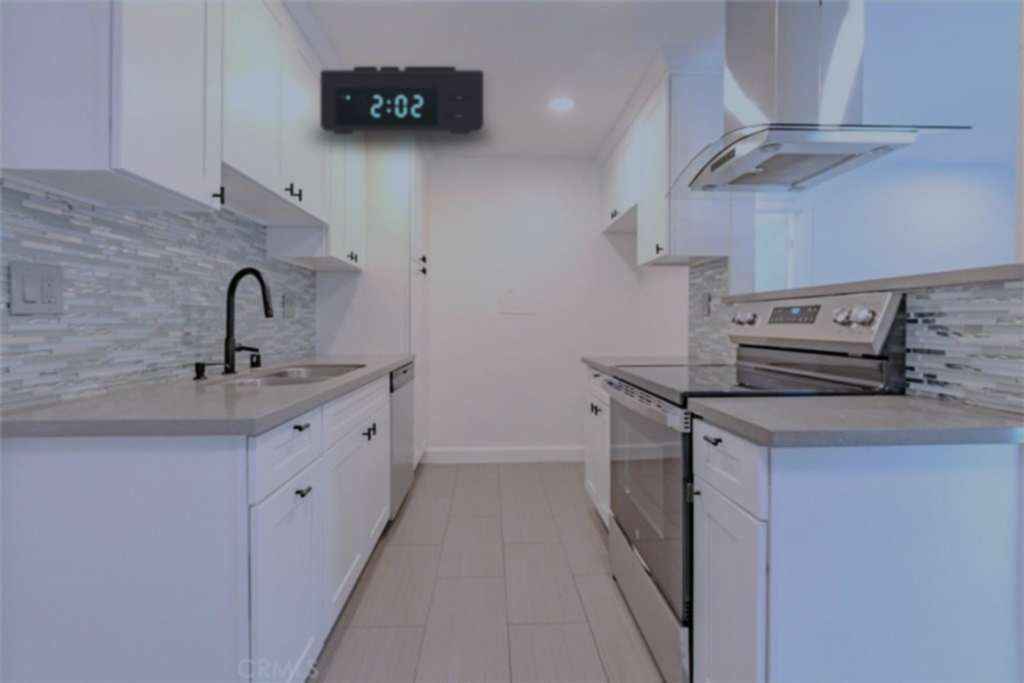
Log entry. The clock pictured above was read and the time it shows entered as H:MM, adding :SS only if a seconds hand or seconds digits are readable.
2:02
